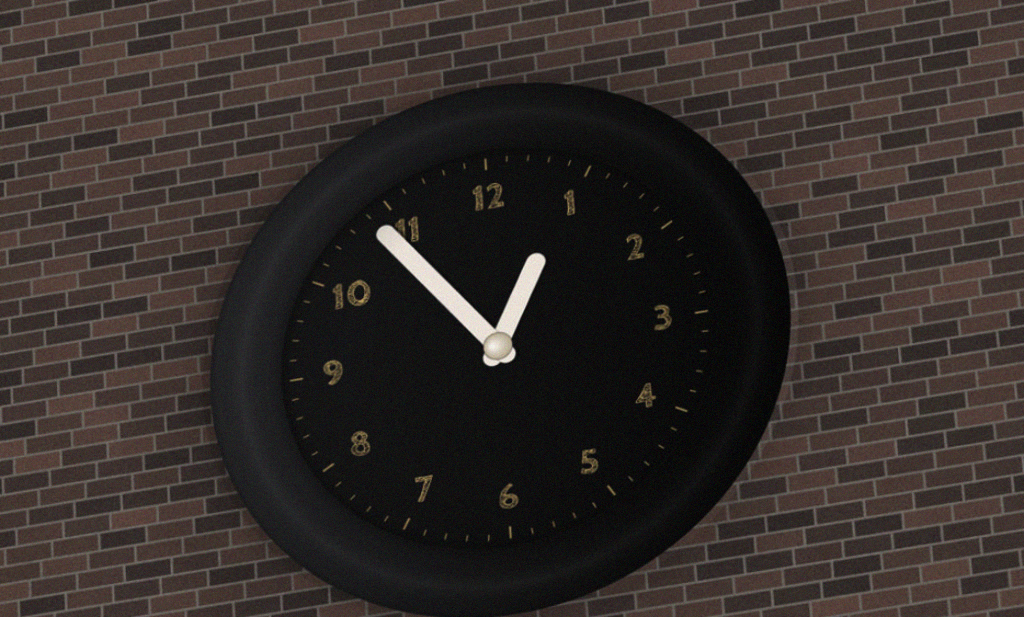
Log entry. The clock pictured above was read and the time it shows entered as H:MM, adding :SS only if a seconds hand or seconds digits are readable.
12:54
